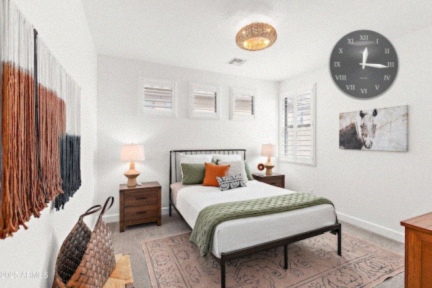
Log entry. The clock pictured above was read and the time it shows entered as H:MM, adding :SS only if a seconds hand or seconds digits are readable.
12:16
